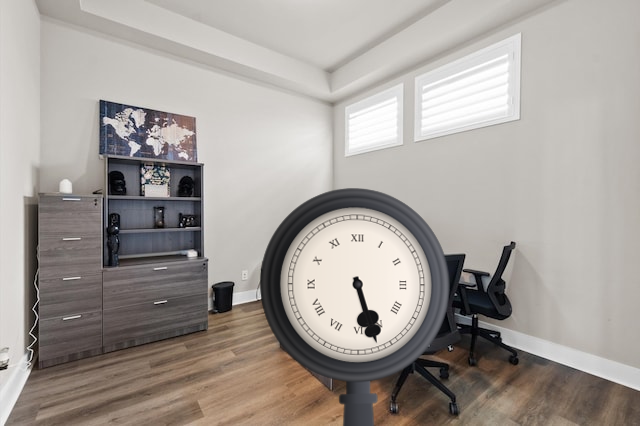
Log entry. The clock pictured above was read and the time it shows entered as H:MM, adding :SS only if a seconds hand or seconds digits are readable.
5:27
